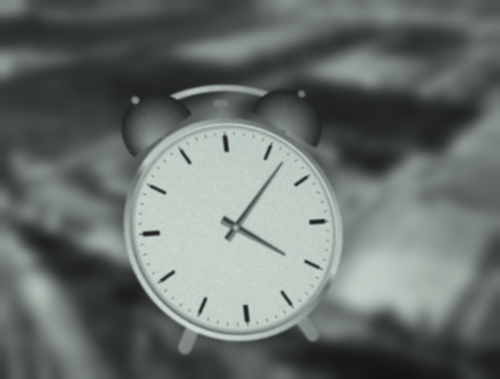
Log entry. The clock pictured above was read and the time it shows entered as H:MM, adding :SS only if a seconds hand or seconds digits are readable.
4:07
